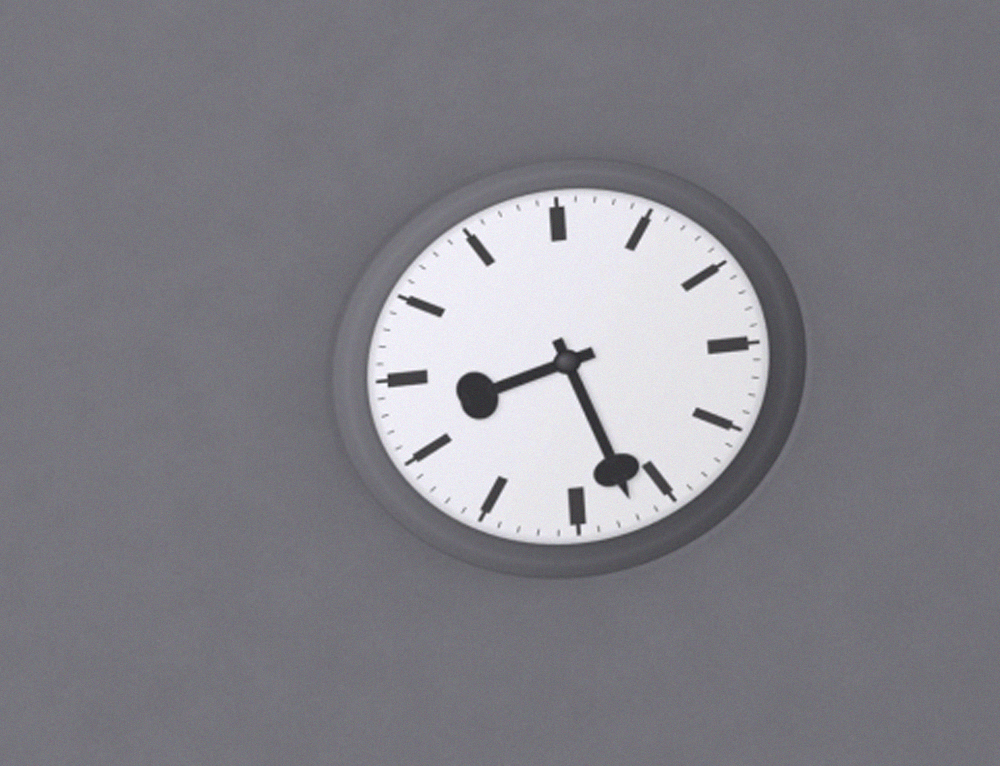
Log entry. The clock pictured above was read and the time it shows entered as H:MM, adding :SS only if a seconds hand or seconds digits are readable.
8:27
